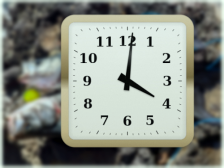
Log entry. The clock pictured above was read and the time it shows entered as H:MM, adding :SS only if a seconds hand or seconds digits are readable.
4:01
